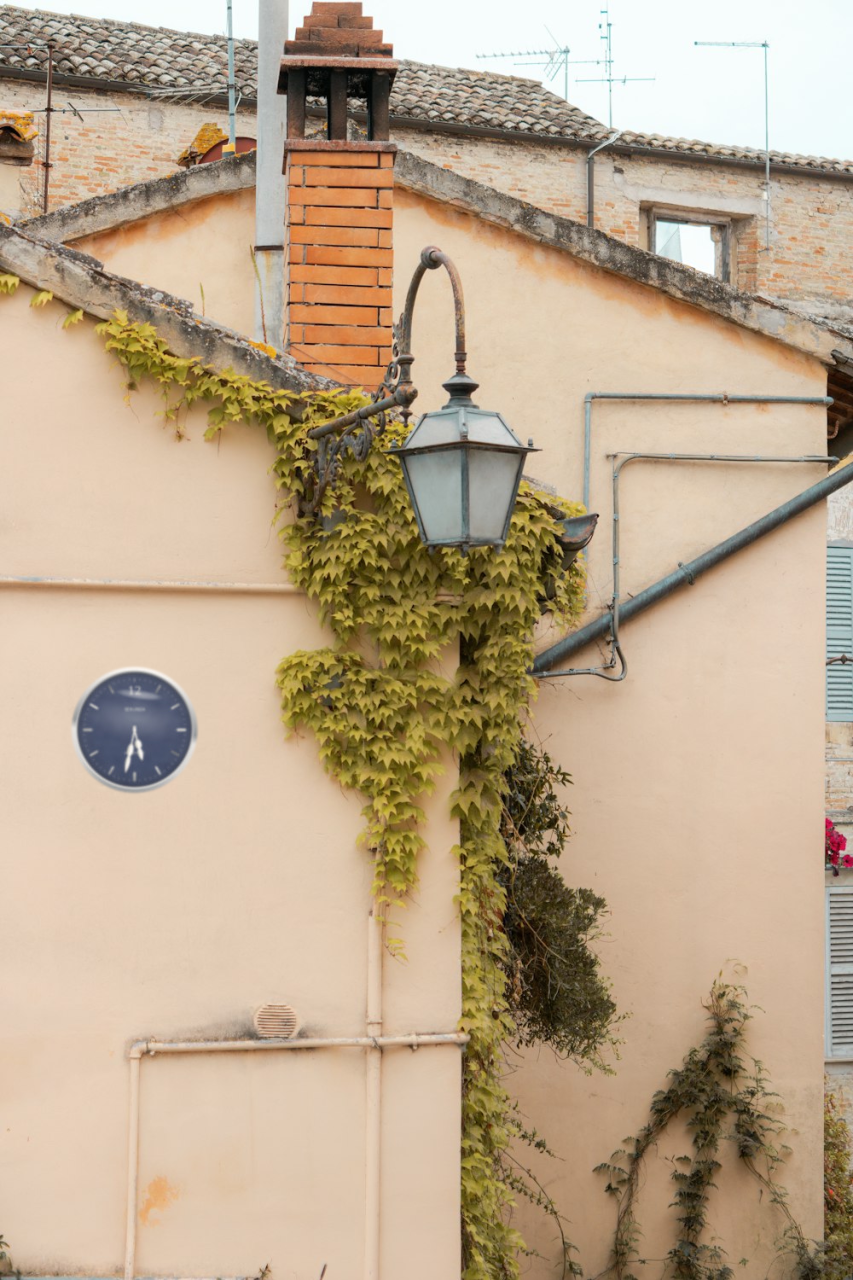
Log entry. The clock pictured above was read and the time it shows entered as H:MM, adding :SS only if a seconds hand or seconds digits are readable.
5:32
